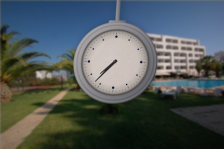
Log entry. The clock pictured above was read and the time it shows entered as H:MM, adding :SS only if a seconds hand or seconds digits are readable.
7:37
